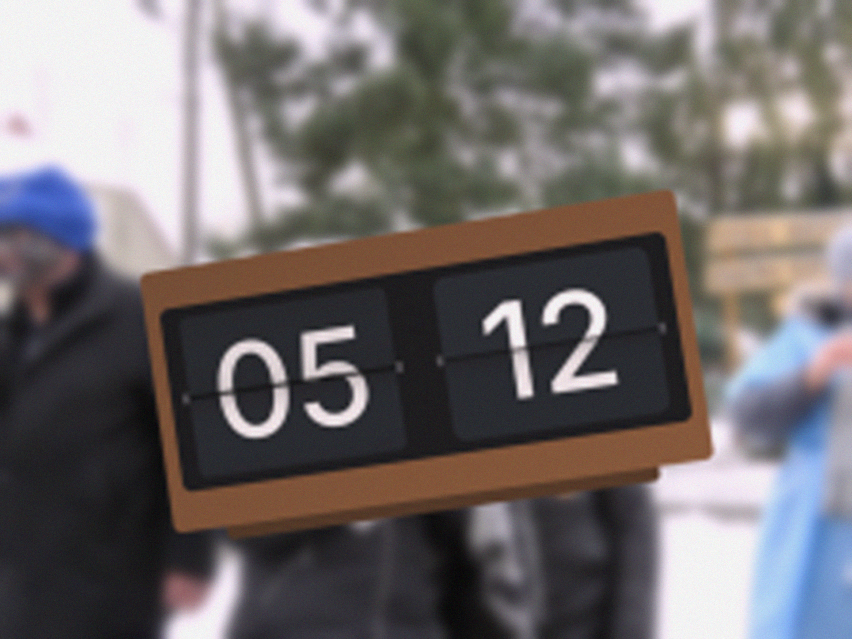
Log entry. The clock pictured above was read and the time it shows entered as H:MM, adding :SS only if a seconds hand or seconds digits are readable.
5:12
